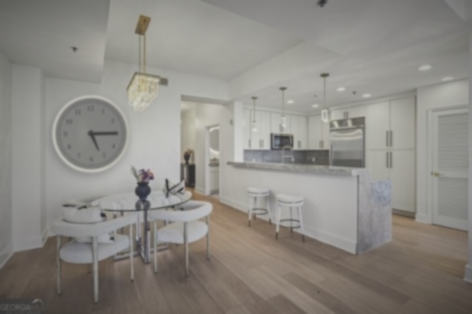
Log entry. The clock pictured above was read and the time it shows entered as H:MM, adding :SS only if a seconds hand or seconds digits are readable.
5:15
